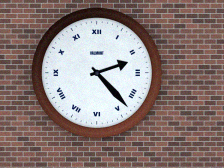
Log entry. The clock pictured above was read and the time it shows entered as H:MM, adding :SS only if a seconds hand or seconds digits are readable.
2:23
